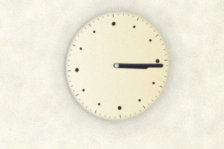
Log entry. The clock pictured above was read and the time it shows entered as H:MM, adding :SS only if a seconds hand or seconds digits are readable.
3:16
